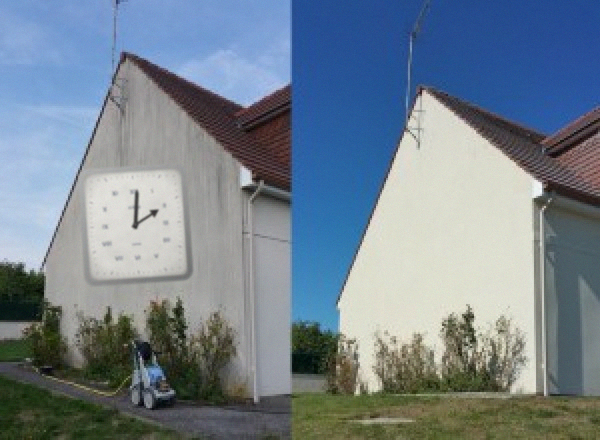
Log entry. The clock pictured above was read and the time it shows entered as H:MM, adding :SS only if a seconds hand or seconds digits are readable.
2:01
